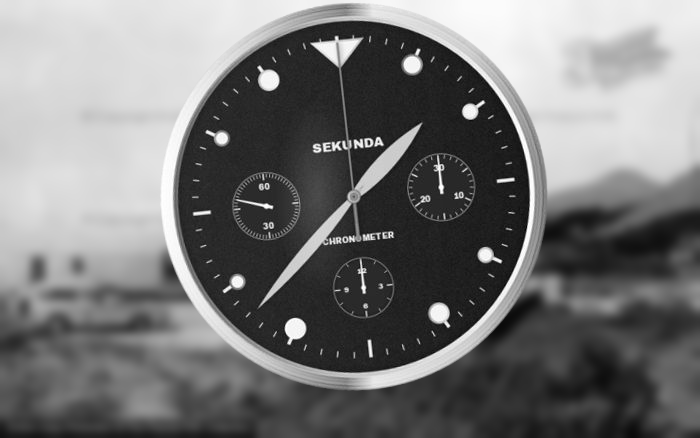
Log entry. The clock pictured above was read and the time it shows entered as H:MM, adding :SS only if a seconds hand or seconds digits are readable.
1:37:48
